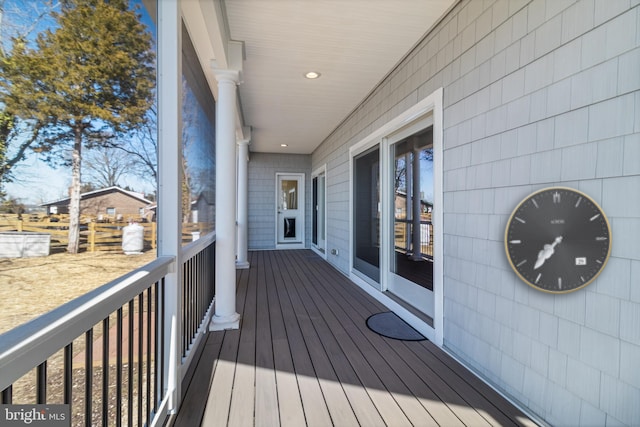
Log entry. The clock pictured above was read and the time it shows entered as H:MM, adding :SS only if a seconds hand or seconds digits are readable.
7:37
